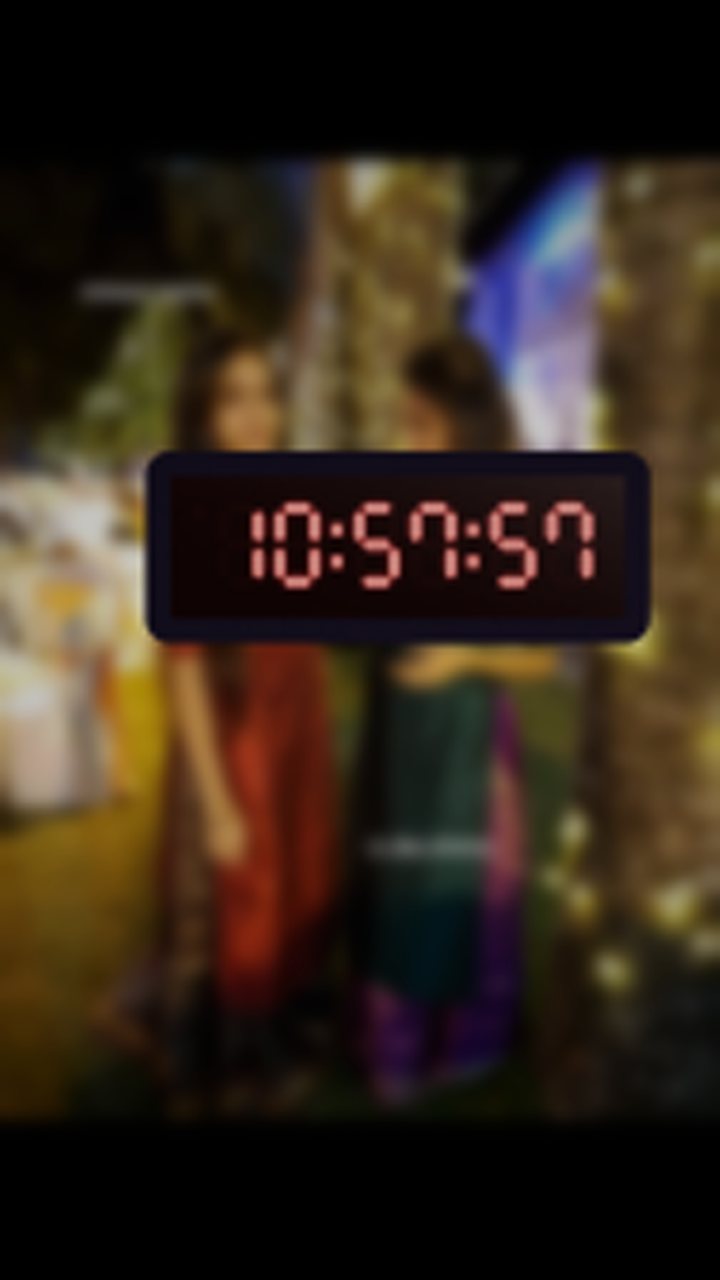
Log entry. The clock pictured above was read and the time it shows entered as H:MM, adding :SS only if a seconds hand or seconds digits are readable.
10:57:57
